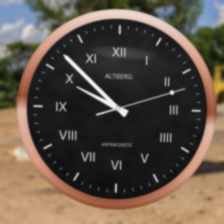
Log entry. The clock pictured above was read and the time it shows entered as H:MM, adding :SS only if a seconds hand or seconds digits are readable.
9:52:12
